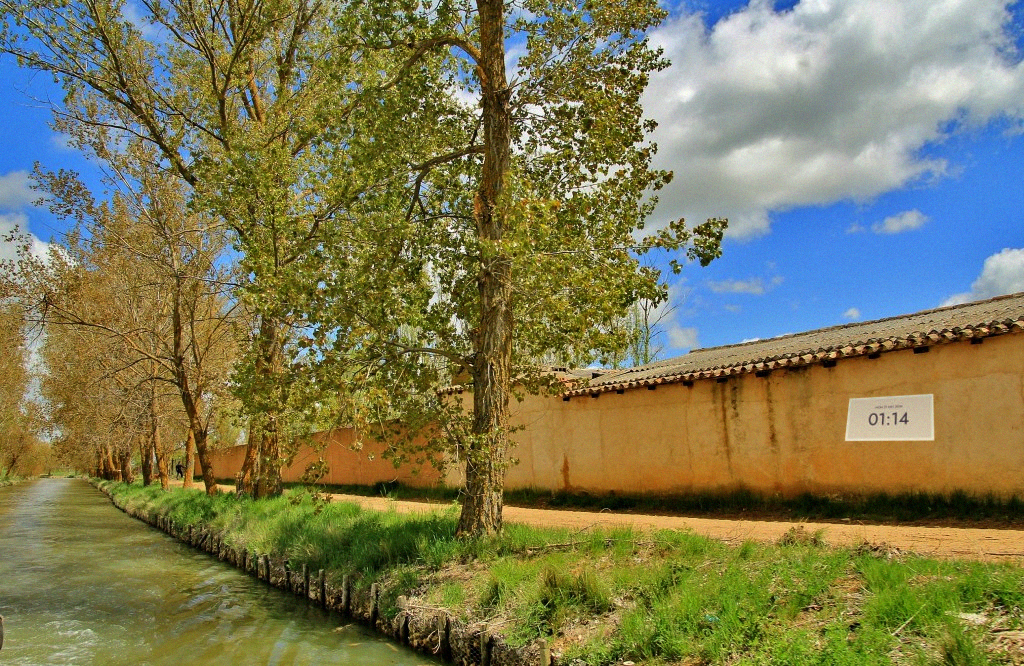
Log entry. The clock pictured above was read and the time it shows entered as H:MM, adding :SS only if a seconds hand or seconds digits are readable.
1:14
